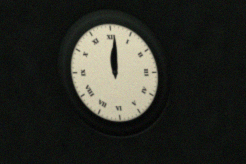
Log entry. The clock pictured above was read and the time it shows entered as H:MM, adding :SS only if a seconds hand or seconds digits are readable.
12:01
